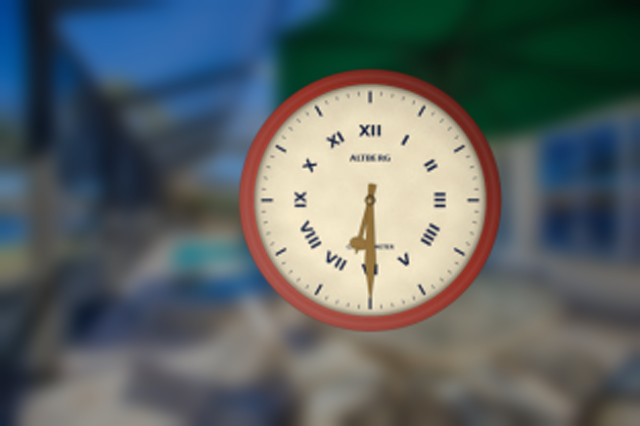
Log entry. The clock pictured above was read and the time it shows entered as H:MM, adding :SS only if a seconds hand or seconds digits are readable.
6:30
